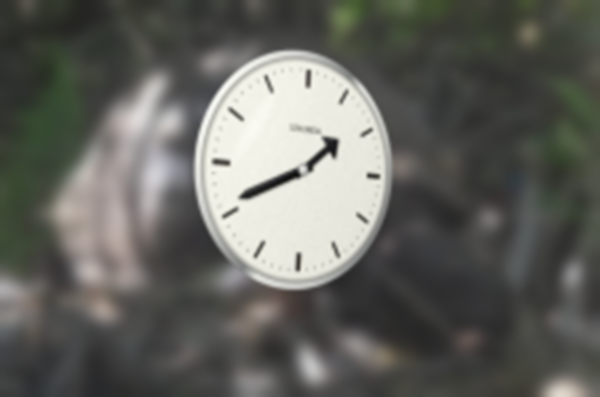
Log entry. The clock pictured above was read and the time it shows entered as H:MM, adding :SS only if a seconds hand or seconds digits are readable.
1:41
